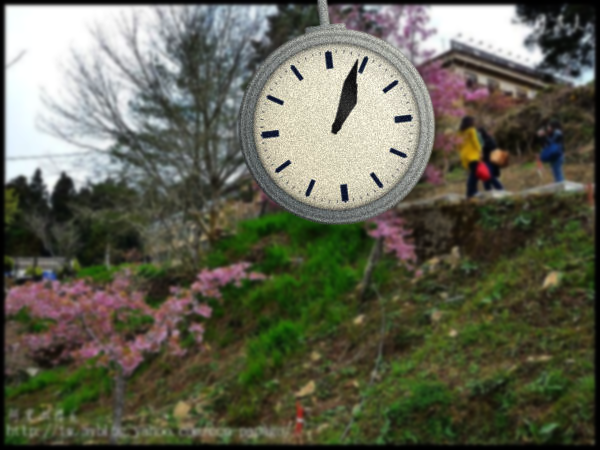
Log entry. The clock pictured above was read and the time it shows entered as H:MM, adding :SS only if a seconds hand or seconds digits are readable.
1:04
